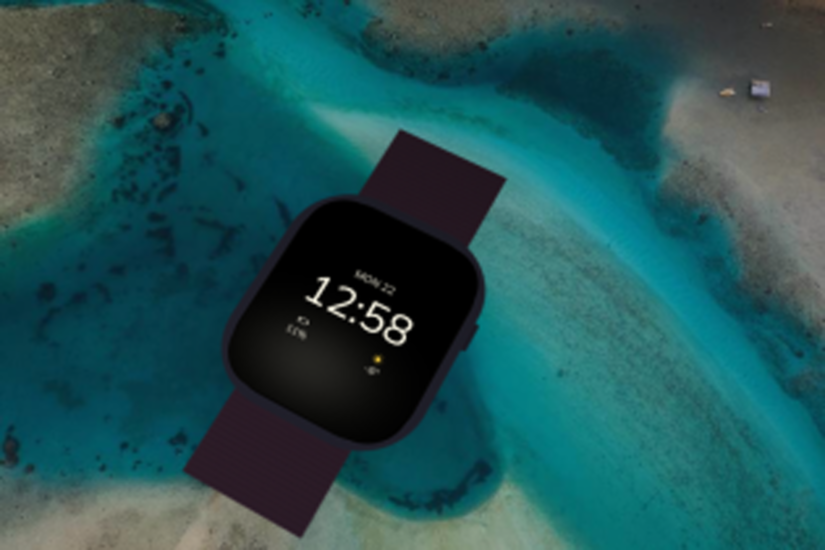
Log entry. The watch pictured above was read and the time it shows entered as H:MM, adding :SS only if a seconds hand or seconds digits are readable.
12:58
